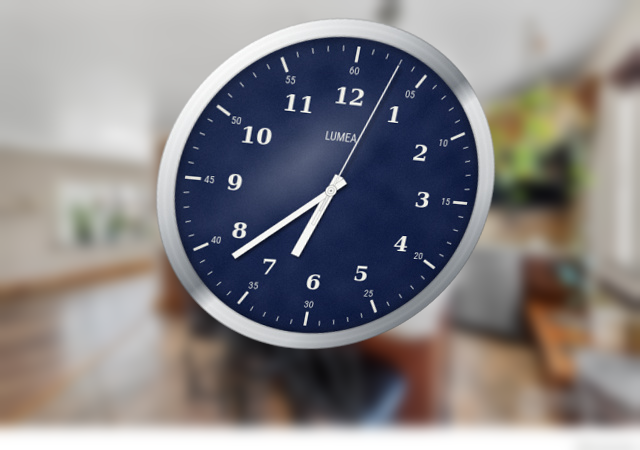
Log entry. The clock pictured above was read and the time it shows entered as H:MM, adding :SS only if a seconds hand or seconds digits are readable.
6:38:03
